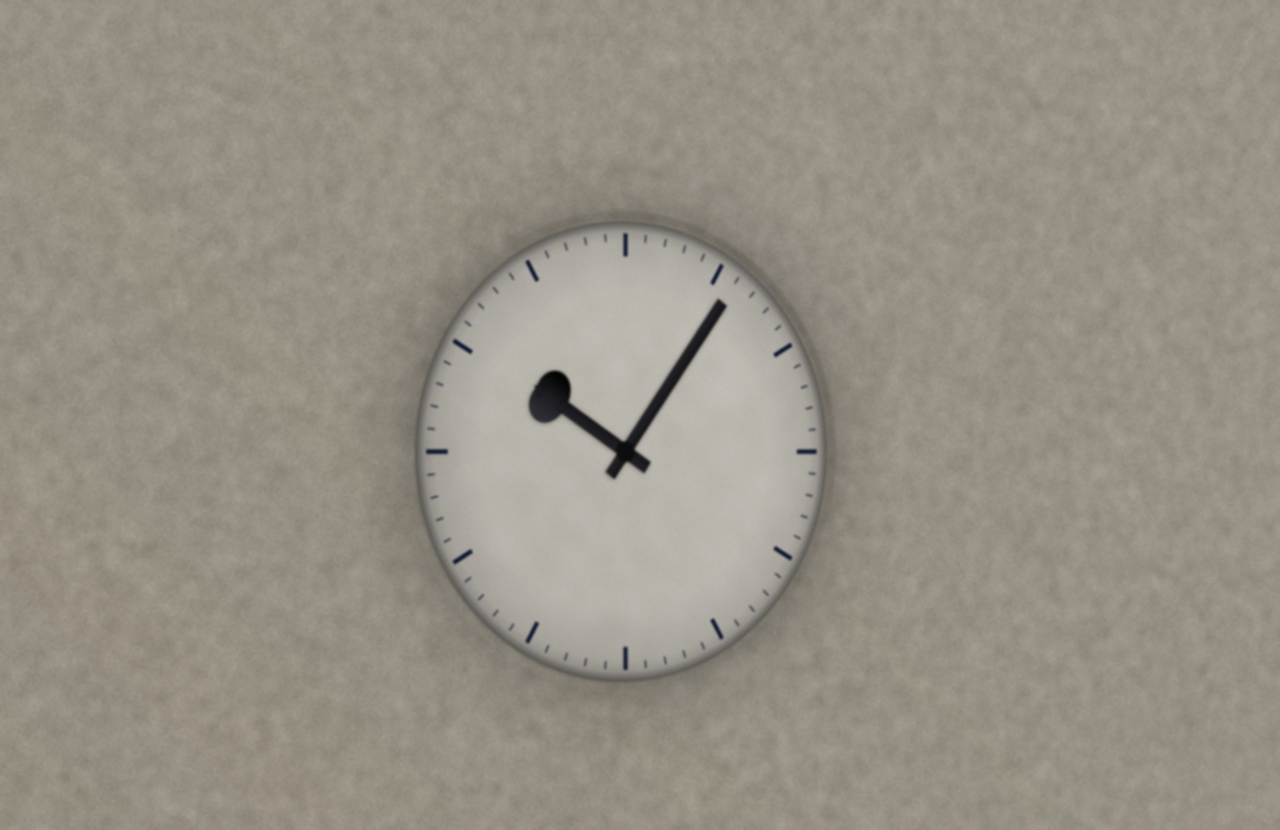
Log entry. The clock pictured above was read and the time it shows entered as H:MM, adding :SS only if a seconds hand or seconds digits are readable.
10:06
